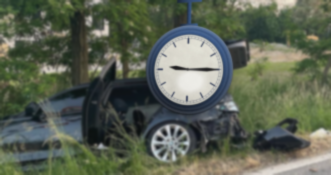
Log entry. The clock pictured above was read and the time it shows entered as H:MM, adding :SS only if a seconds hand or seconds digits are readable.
9:15
